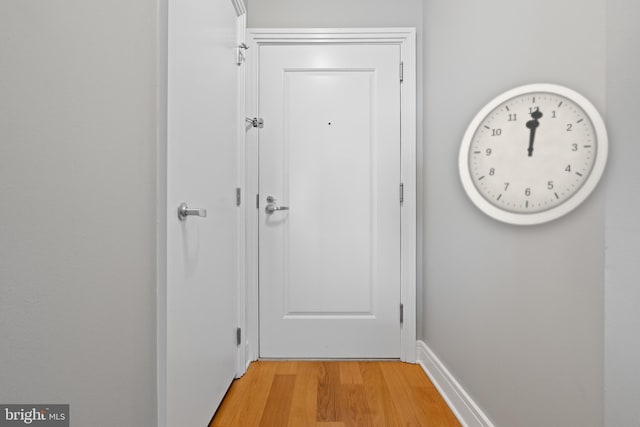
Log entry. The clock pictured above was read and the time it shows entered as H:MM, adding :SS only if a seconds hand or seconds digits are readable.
12:01
